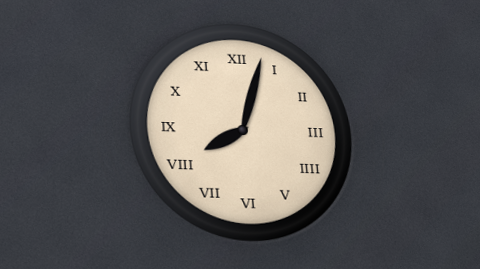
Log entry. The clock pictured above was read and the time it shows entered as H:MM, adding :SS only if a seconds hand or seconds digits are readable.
8:03
